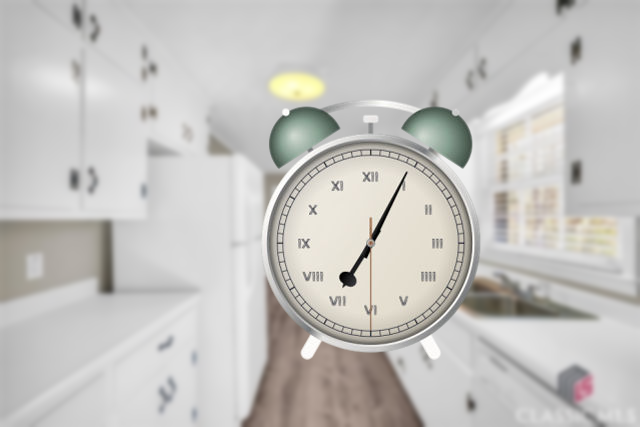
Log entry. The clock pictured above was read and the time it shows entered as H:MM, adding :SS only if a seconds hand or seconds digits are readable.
7:04:30
